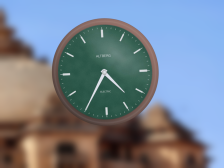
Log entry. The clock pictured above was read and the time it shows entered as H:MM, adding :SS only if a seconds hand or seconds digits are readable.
4:35
